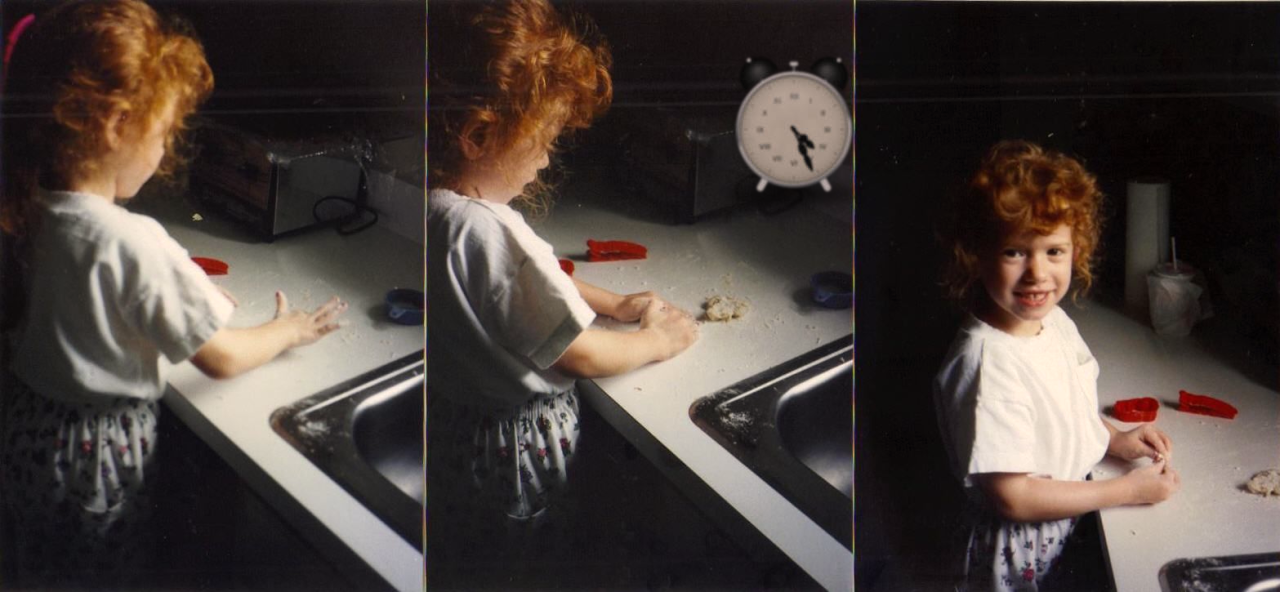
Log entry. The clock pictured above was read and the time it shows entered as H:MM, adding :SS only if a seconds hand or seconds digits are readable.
4:26
